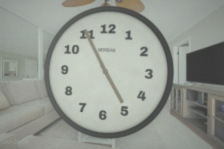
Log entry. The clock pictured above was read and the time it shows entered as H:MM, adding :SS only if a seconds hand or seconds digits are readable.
4:55
